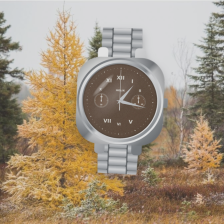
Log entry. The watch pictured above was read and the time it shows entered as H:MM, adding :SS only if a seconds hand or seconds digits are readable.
1:17
